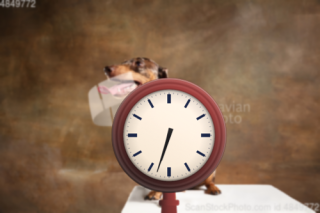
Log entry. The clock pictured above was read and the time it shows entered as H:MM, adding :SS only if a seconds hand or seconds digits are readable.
6:33
